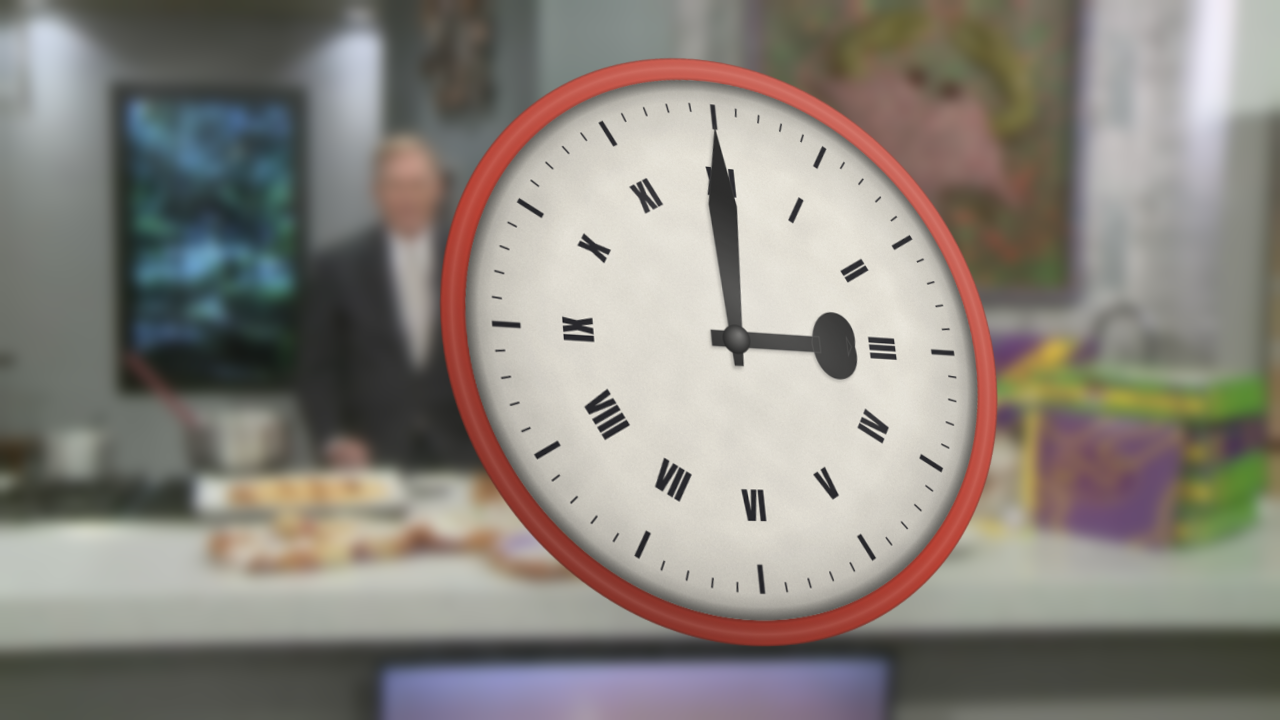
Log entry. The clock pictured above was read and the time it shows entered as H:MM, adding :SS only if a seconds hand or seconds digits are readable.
3:00
